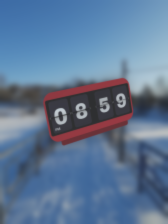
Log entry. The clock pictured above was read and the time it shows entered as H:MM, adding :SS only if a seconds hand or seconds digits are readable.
8:59
